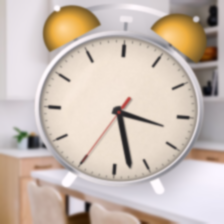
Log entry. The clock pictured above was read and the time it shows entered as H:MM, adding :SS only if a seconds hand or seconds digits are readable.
3:27:35
